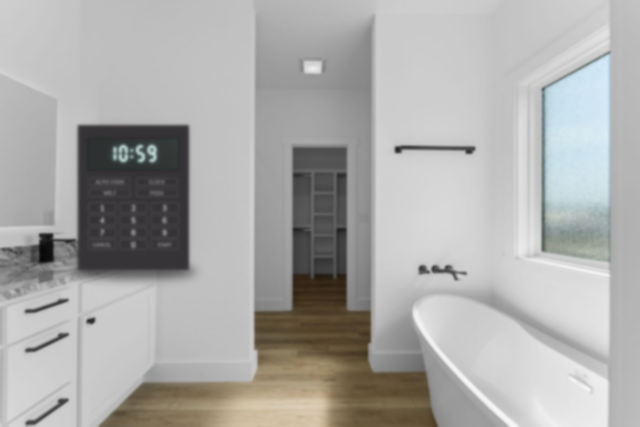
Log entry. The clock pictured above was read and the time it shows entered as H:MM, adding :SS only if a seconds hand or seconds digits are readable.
10:59
